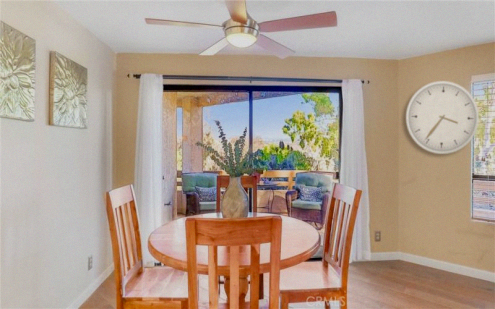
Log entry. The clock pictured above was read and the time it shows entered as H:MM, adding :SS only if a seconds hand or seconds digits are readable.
3:36
